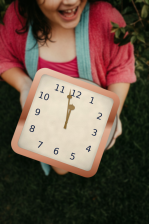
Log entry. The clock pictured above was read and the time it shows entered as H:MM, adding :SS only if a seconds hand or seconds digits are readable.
11:58
